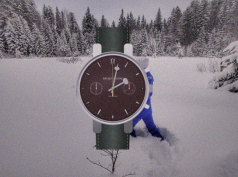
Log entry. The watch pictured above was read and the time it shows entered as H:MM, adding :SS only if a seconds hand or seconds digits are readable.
2:02
